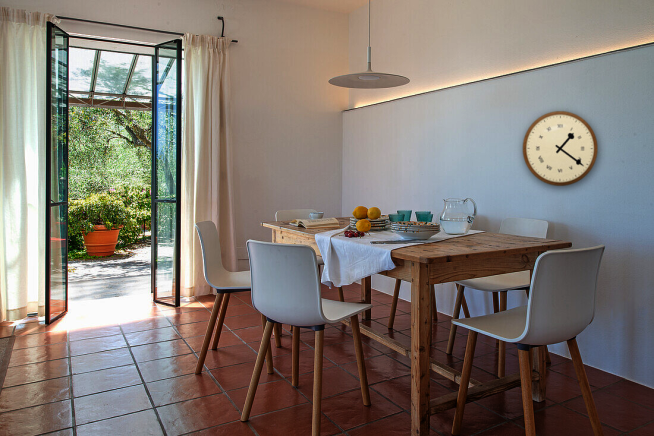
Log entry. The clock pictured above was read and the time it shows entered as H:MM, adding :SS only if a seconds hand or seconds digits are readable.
1:21
